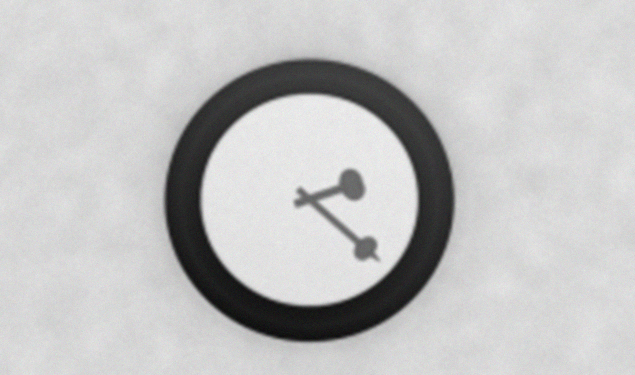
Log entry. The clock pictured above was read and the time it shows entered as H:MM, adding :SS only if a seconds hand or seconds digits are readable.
2:22
